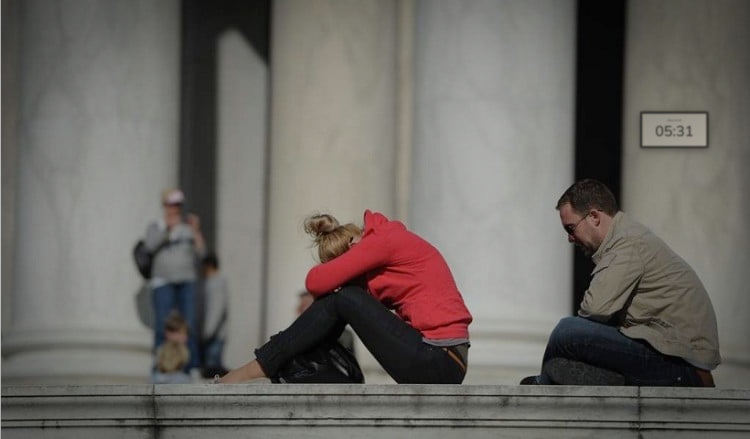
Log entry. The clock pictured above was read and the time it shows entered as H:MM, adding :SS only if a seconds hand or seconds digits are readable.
5:31
